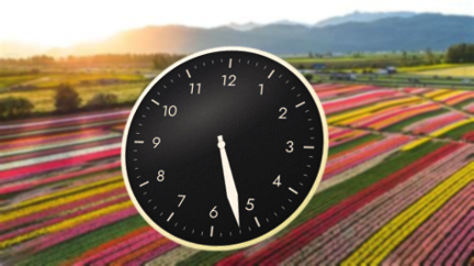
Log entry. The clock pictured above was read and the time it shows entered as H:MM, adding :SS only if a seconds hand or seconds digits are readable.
5:27
